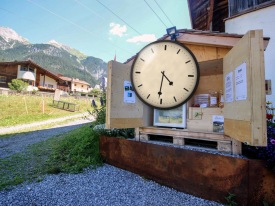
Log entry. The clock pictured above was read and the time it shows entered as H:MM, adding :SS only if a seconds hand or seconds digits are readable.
4:31
